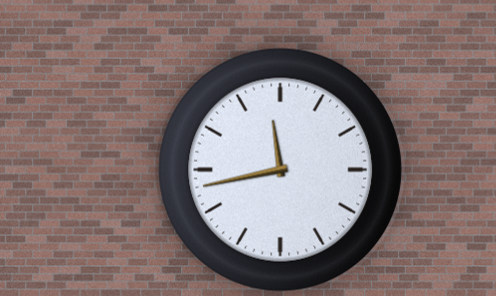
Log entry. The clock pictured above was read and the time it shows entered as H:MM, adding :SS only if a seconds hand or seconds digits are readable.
11:43
